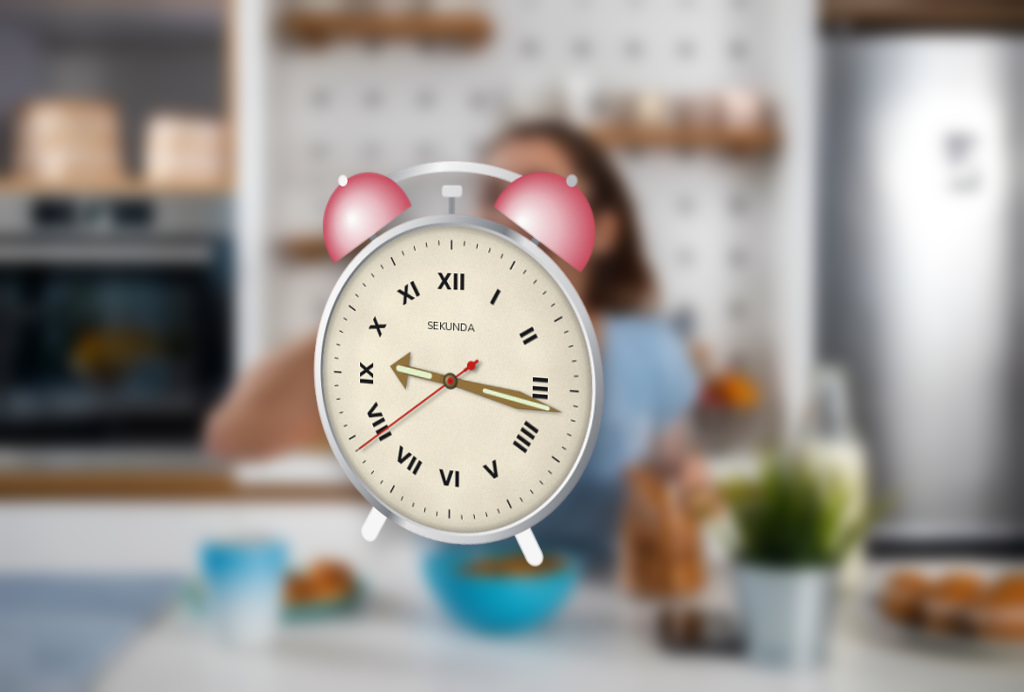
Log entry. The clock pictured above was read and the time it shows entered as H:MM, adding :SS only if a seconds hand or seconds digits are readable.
9:16:39
